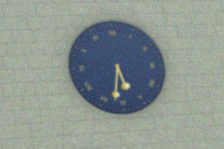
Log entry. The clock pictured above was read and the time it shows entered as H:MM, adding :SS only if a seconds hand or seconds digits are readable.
5:32
